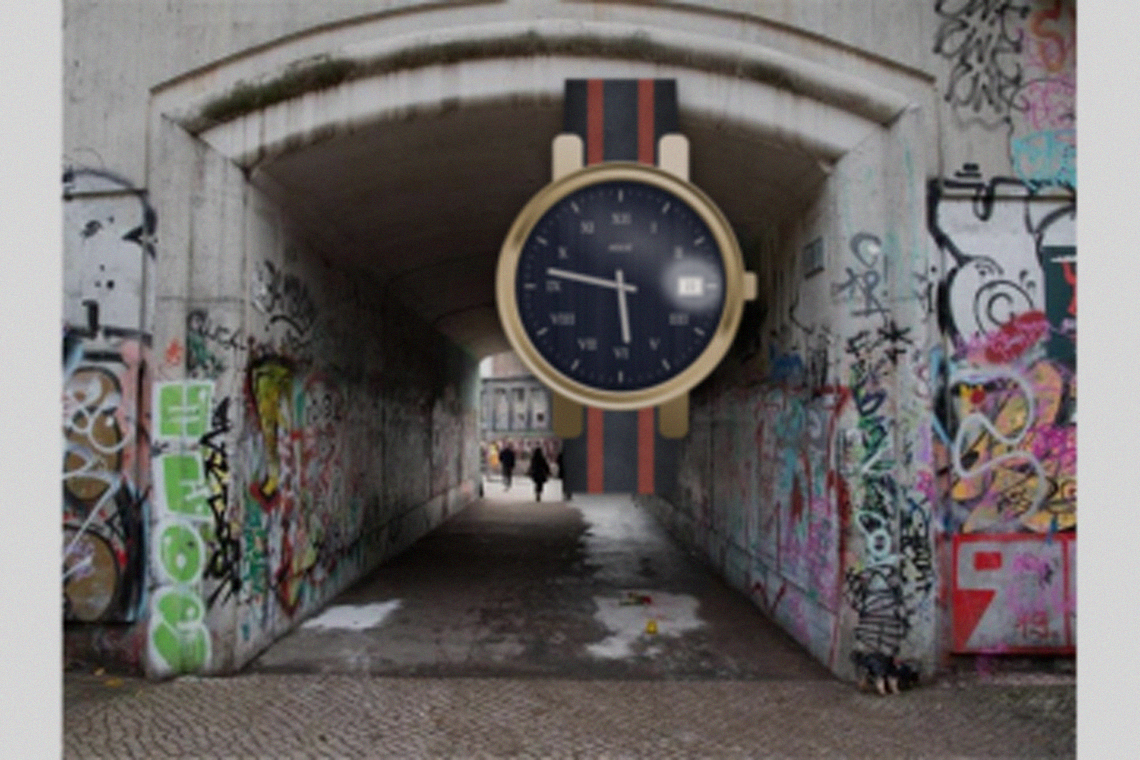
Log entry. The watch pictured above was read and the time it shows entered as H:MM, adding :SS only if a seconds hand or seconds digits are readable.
5:47
